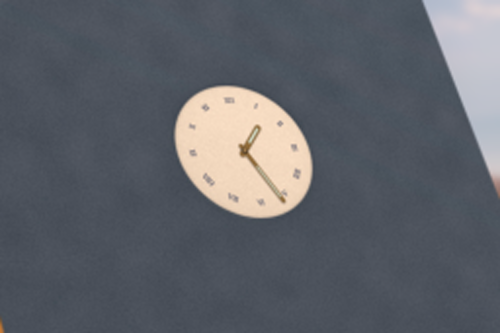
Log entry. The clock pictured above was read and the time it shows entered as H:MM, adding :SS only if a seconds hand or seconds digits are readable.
1:26
